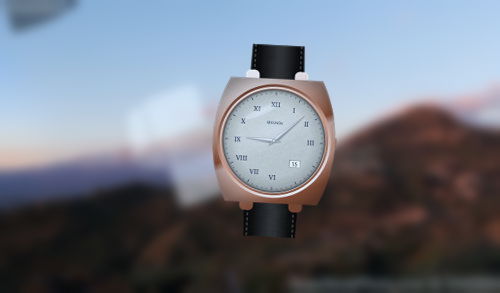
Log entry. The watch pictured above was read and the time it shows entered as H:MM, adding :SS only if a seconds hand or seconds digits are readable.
9:08
